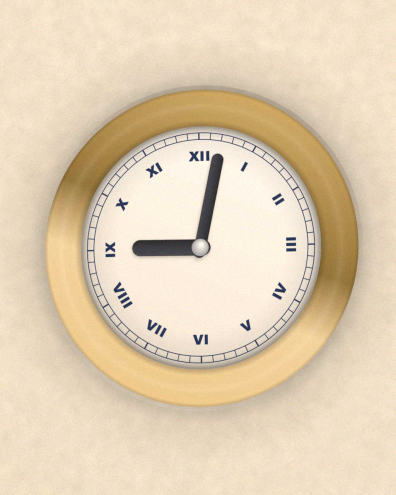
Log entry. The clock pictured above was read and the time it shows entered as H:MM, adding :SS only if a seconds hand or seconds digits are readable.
9:02
